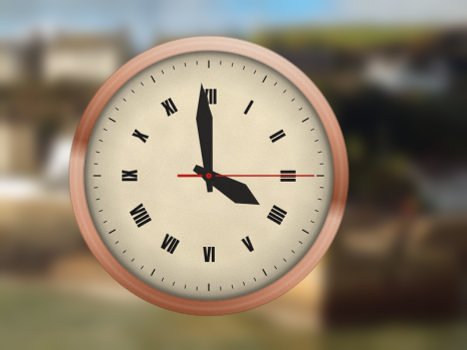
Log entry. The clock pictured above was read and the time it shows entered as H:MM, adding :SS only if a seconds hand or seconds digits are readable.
3:59:15
